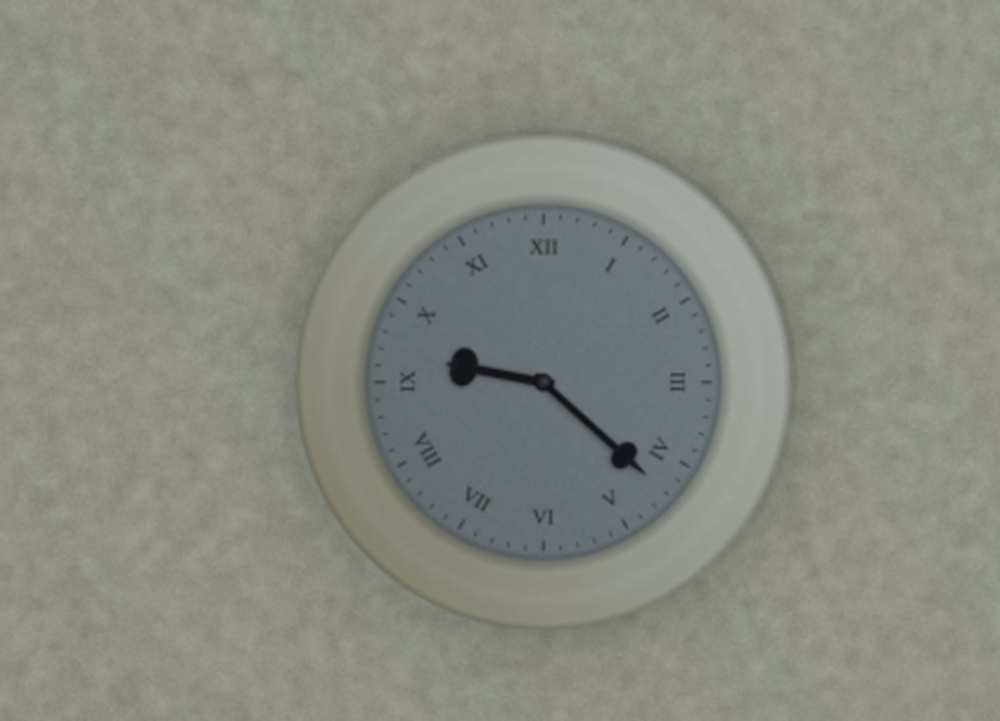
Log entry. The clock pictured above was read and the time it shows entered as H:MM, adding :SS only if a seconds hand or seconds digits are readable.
9:22
